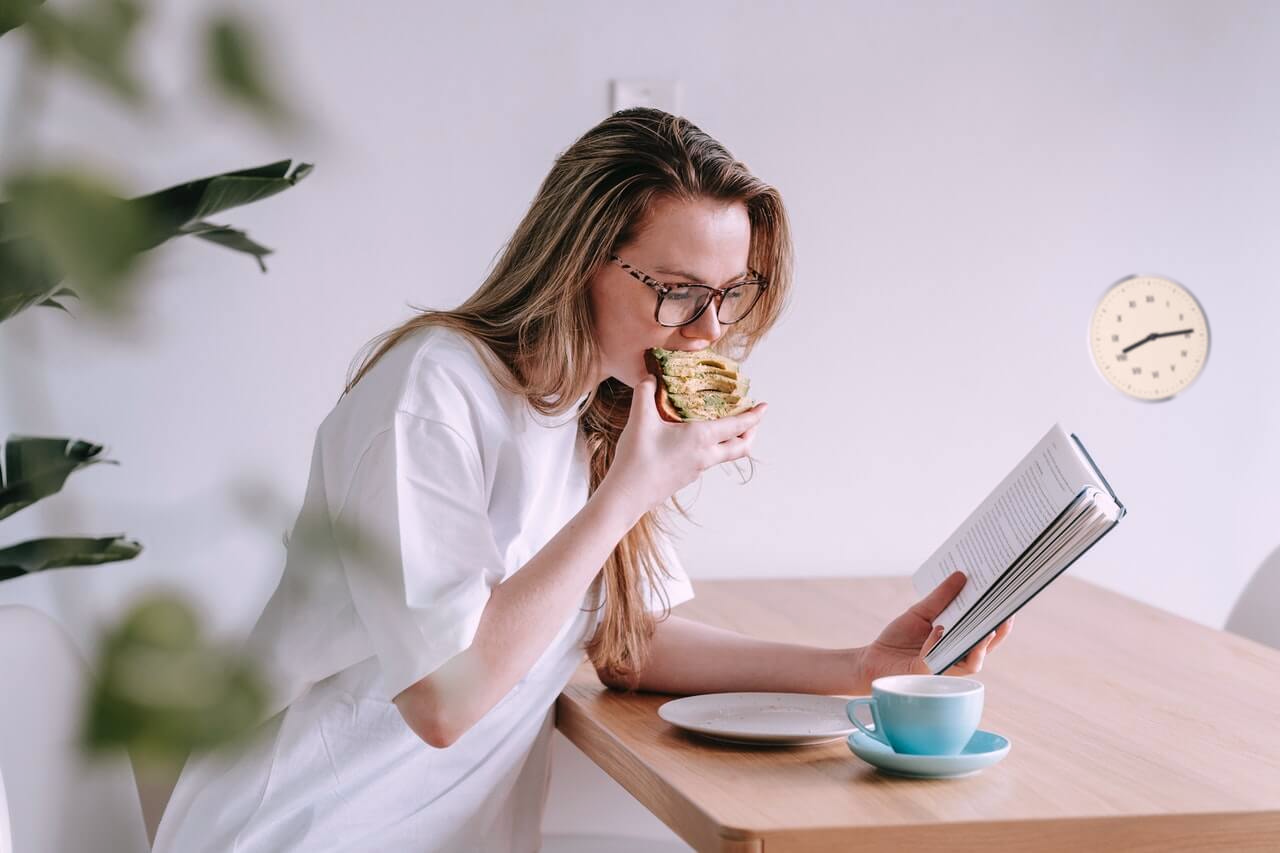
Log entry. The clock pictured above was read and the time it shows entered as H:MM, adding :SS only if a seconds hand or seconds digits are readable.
8:14
